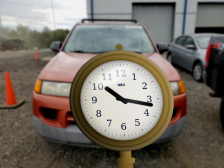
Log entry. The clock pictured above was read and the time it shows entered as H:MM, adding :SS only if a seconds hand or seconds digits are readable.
10:17
